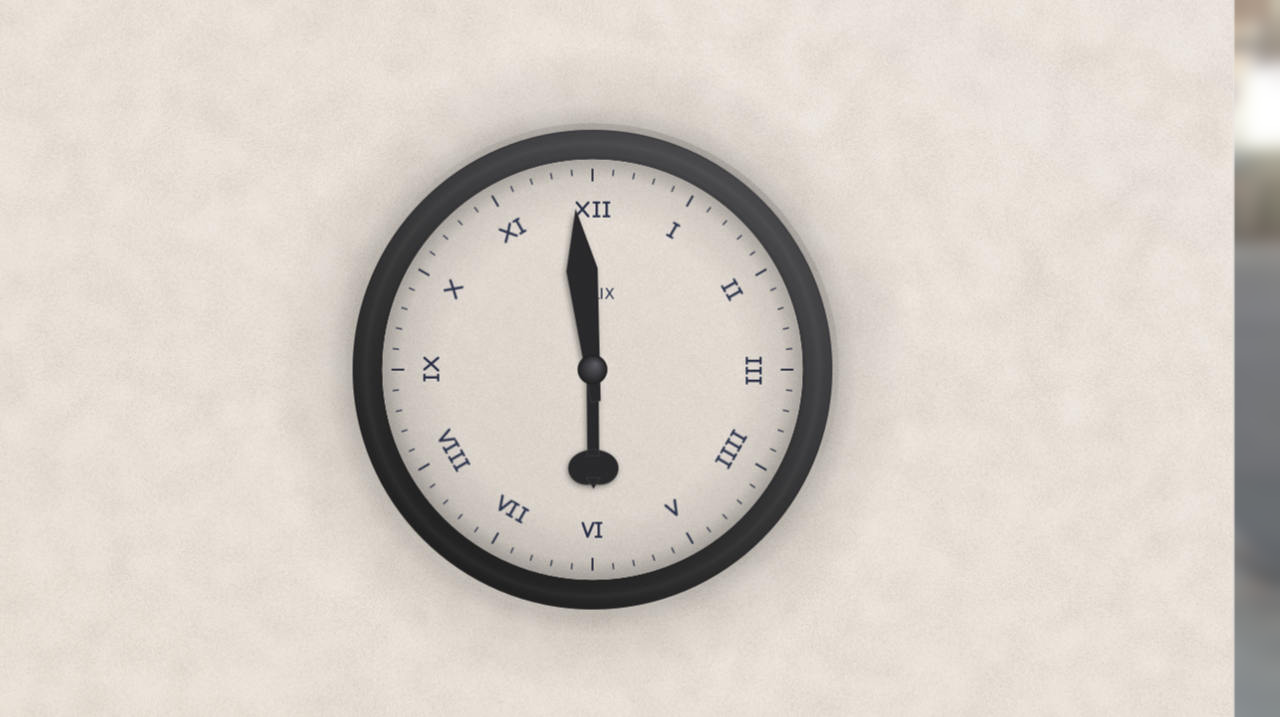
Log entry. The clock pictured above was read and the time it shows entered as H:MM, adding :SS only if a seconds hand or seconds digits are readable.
5:59
